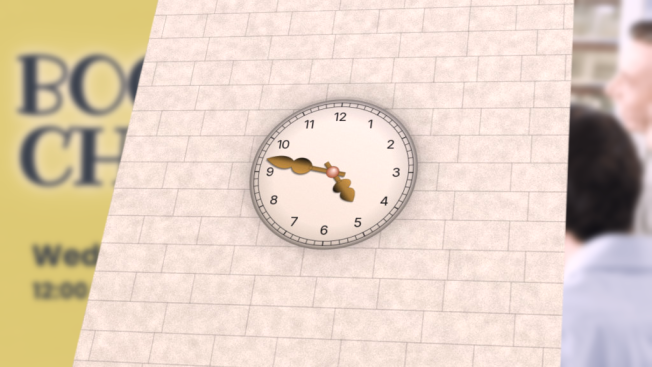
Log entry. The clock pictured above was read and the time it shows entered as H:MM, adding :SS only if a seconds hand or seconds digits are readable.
4:47
